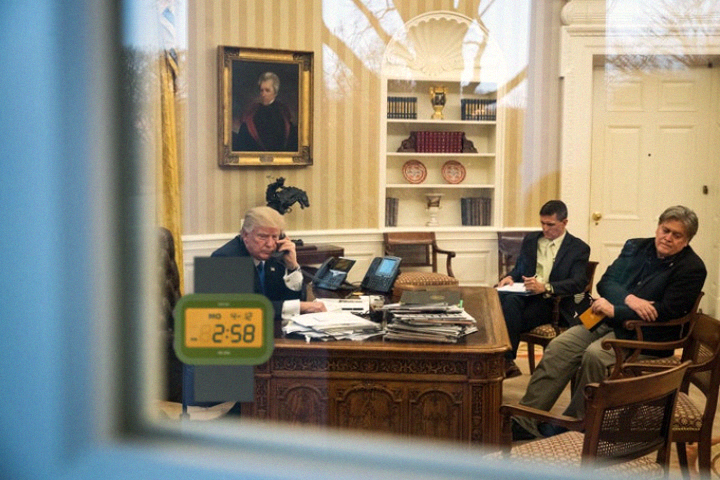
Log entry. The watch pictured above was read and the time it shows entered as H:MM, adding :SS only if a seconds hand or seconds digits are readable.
2:58
